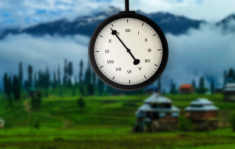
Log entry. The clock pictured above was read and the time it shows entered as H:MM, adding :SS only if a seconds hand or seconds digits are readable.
4:54
